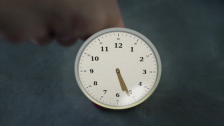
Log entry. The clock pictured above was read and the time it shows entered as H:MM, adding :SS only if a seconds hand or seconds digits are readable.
5:26
